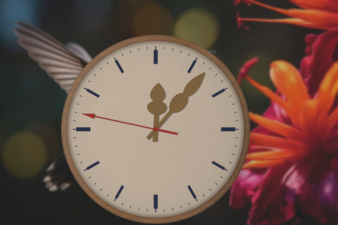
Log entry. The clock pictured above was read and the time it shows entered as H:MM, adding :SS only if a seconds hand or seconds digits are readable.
12:06:47
